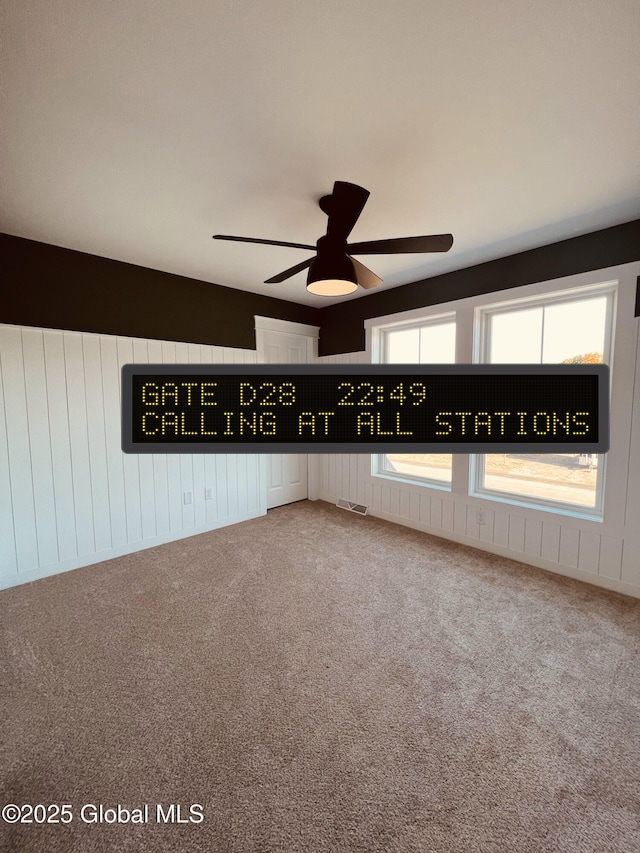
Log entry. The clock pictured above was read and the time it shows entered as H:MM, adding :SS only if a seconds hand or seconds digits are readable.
22:49
